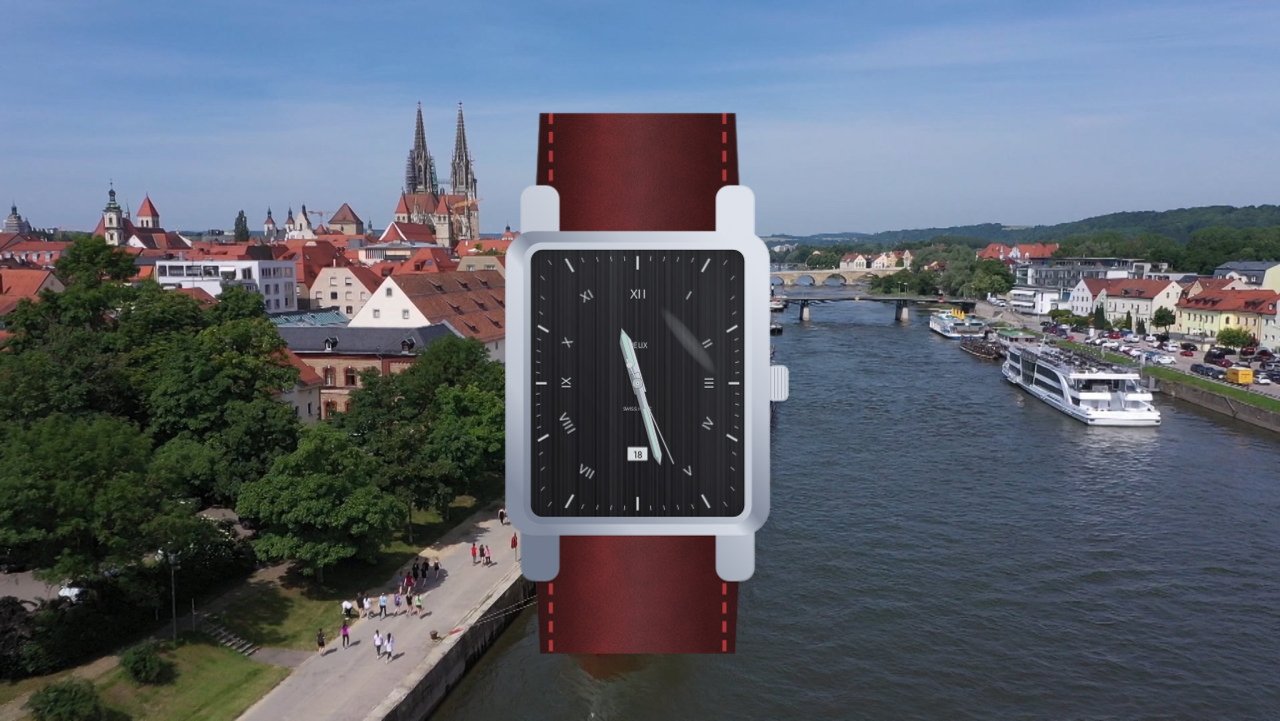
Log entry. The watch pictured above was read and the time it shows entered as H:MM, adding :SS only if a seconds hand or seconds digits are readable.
11:27:26
